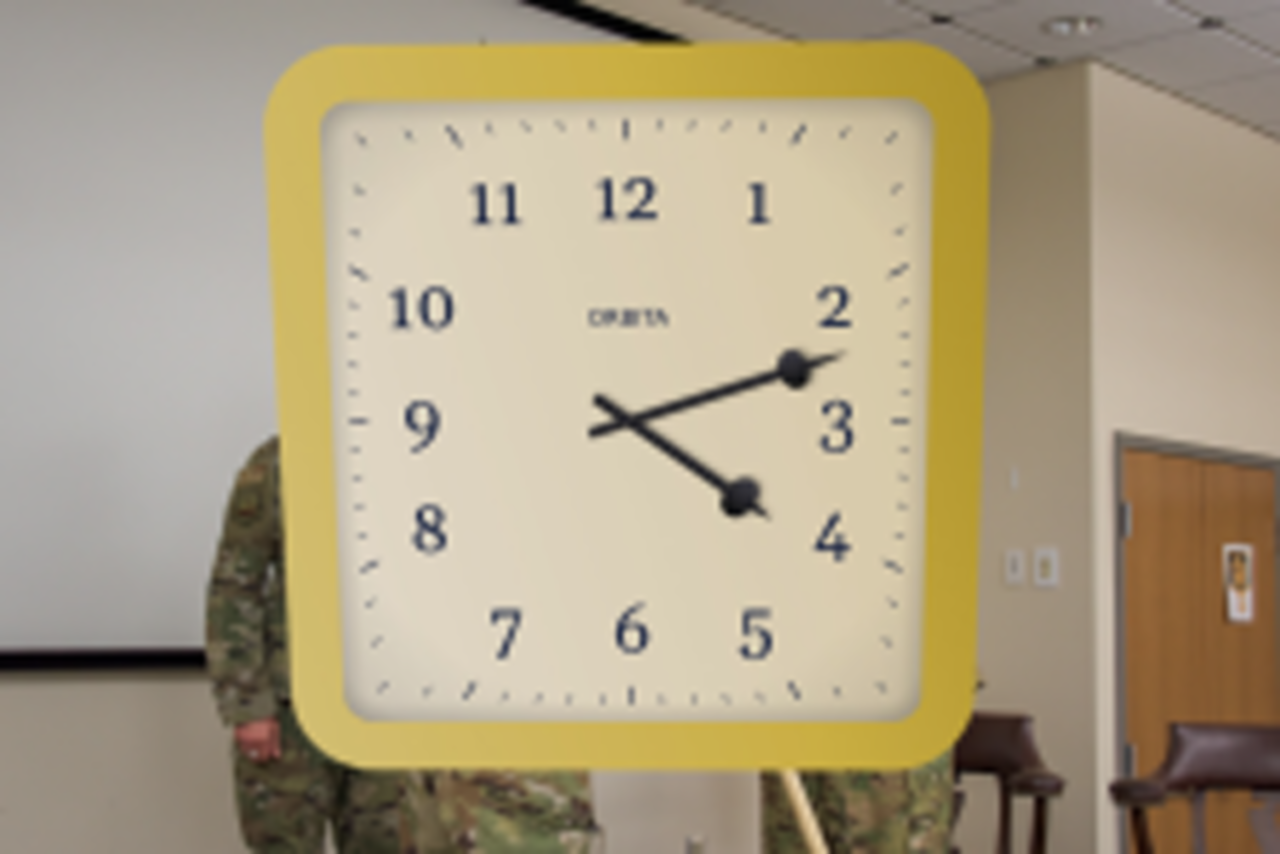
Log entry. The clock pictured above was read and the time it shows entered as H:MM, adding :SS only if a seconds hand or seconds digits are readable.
4:12
